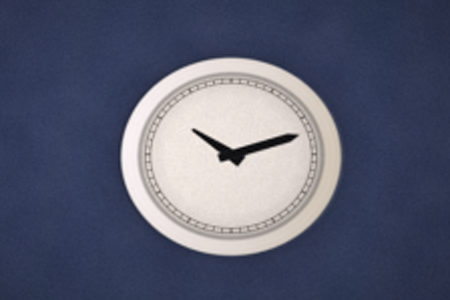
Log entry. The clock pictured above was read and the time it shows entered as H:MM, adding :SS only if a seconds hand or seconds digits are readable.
10:12
